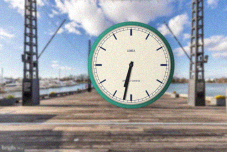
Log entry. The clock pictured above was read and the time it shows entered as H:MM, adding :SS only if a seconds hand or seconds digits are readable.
6:32
